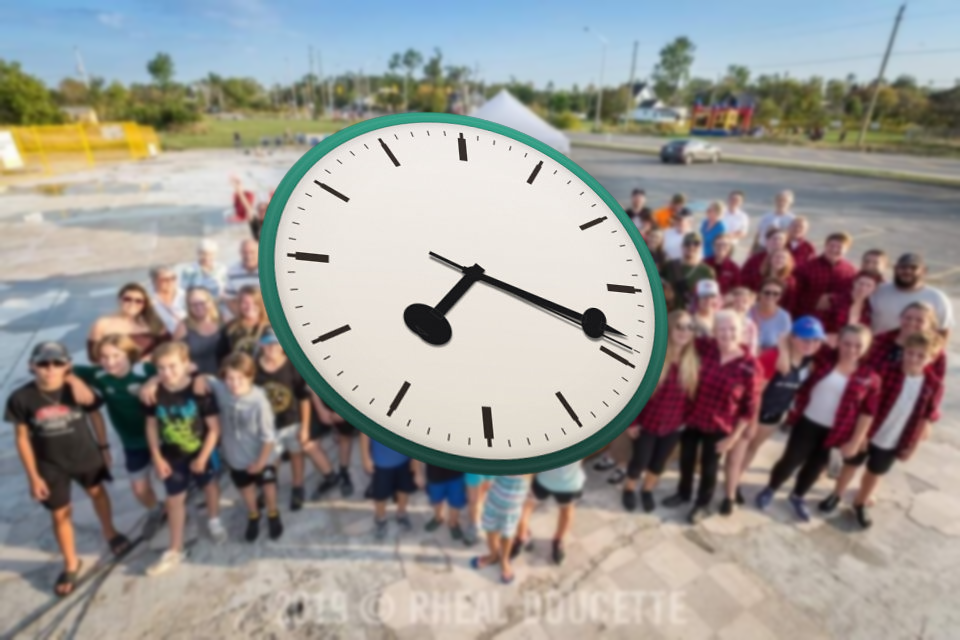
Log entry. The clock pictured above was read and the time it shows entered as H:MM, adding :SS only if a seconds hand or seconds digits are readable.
7:18:19
